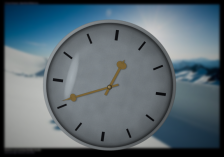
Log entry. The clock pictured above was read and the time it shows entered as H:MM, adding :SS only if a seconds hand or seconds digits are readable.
12:41
